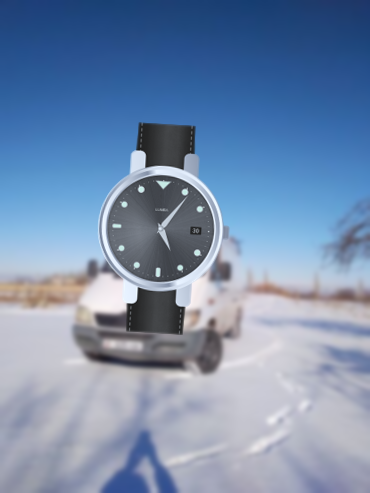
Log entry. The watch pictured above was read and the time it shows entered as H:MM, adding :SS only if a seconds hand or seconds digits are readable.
5:06
